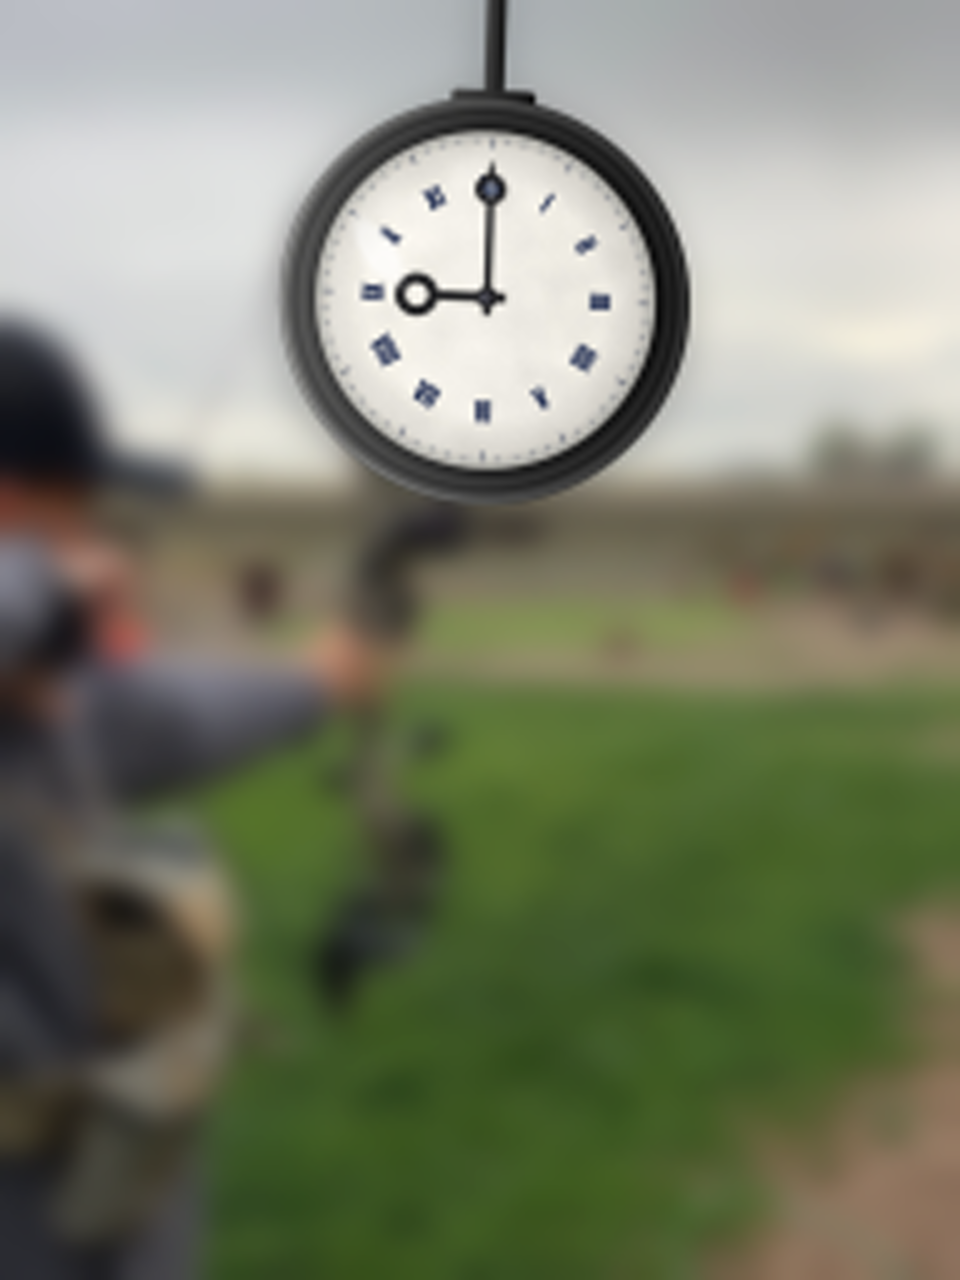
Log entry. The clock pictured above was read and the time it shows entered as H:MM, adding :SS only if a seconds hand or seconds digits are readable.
9:00
